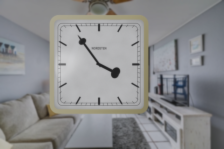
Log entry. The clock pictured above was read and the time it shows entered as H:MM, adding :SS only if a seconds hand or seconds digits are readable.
3:54
